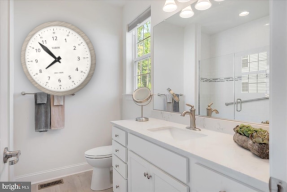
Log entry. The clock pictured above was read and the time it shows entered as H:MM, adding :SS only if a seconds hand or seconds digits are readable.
7:53
